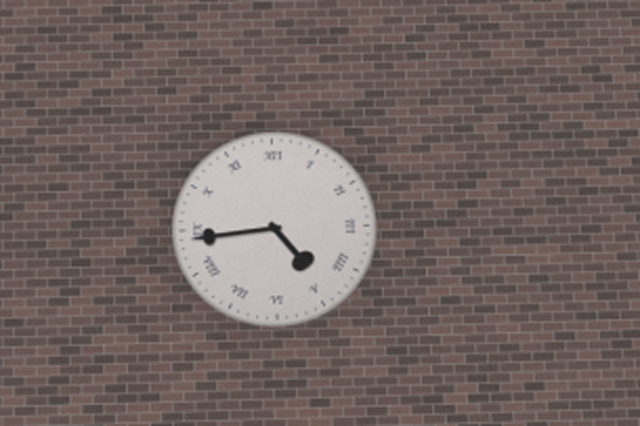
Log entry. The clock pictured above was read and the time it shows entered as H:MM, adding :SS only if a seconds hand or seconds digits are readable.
4:44
